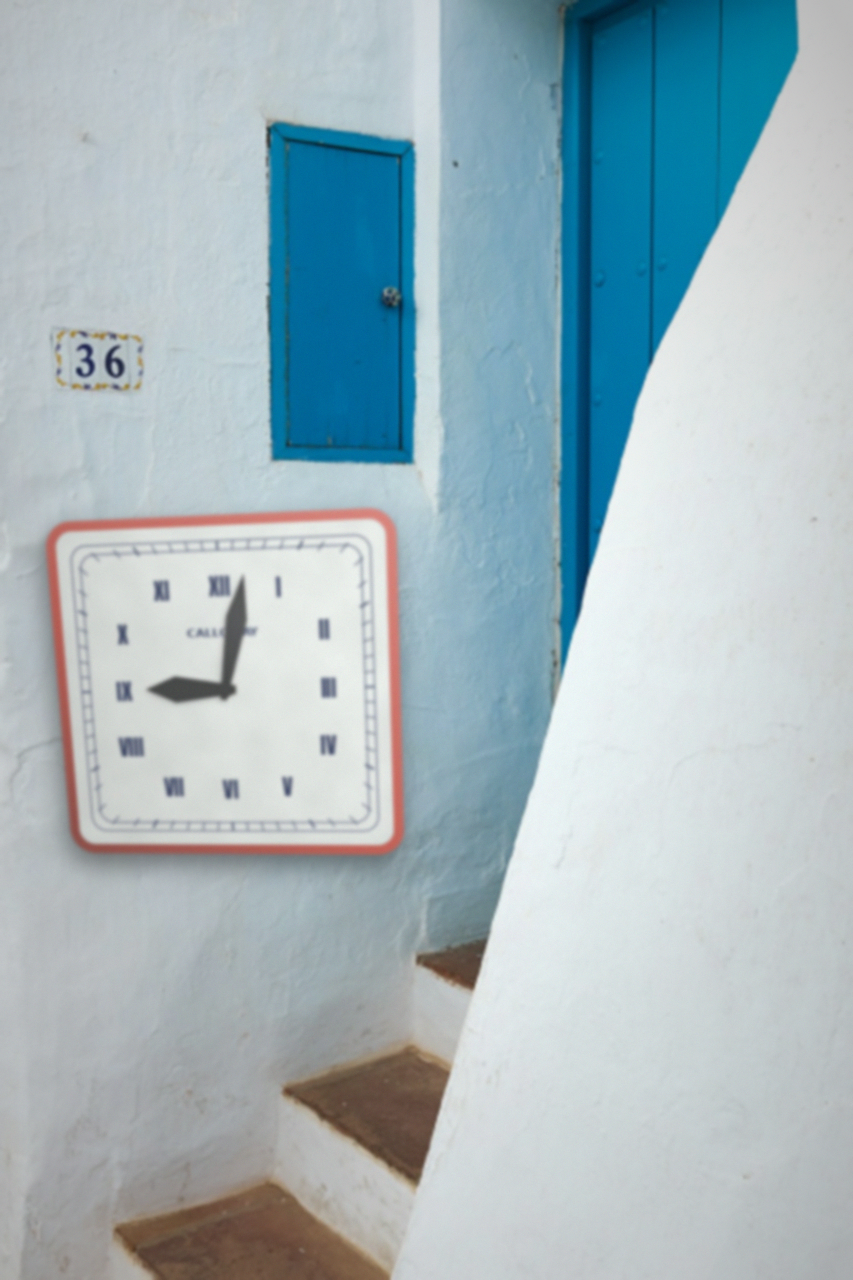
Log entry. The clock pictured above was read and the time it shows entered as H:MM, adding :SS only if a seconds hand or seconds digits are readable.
9:02
